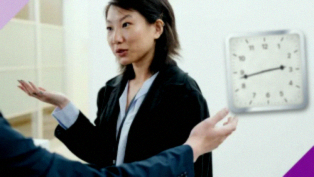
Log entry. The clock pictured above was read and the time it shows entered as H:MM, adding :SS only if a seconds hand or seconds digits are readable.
2:43
